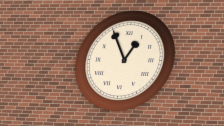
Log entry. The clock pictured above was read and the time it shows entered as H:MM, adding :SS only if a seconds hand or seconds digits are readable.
12:55
